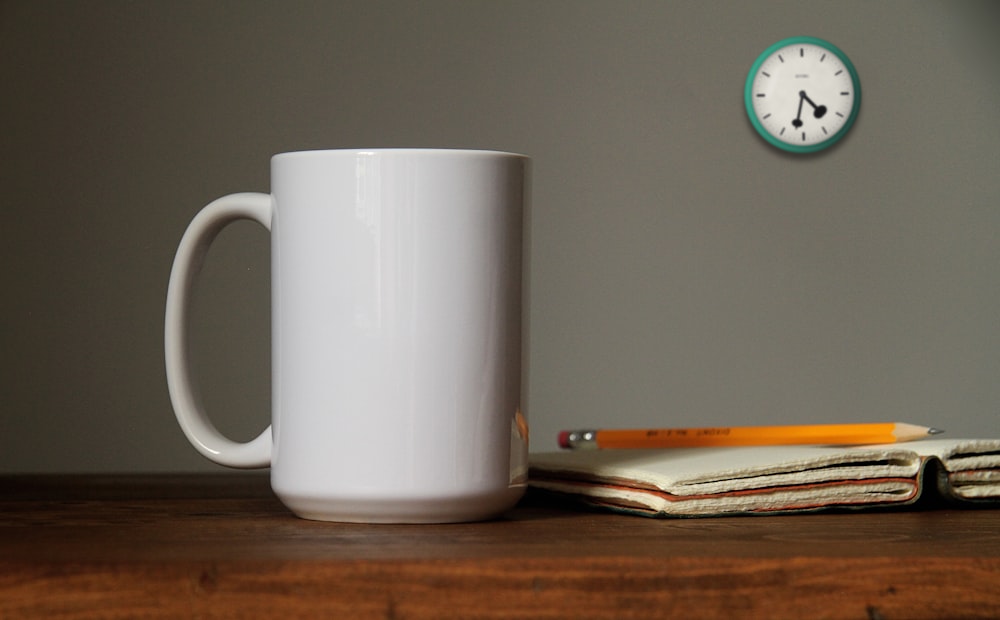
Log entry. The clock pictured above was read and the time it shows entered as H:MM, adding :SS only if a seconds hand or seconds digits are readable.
4:32
